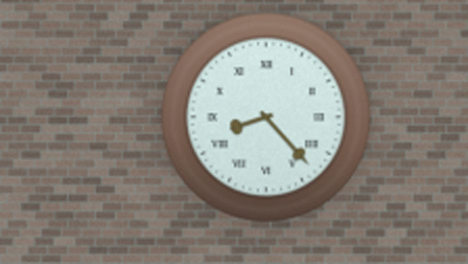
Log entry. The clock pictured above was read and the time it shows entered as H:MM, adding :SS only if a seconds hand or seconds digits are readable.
8:23
